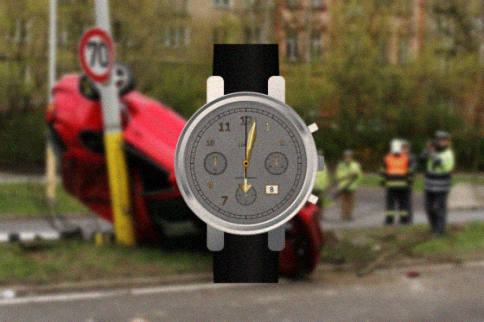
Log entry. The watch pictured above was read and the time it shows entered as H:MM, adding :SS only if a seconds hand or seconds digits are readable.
6:02
